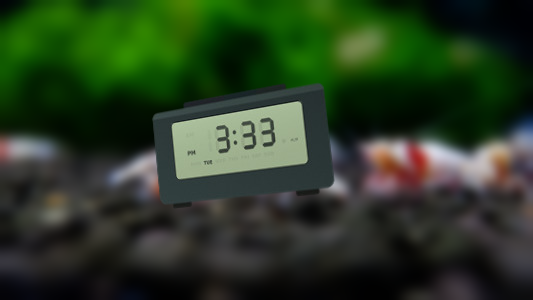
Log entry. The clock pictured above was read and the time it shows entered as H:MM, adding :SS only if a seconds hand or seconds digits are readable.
3:33
